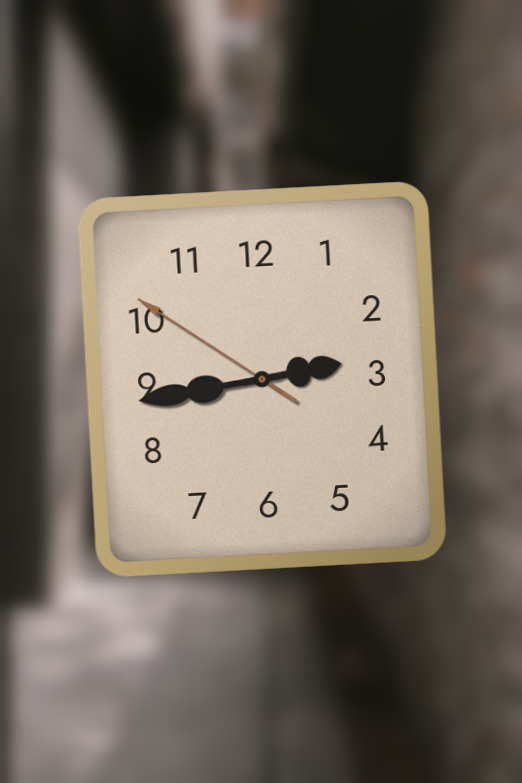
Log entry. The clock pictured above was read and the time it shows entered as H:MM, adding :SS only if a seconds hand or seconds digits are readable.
2:43:51
